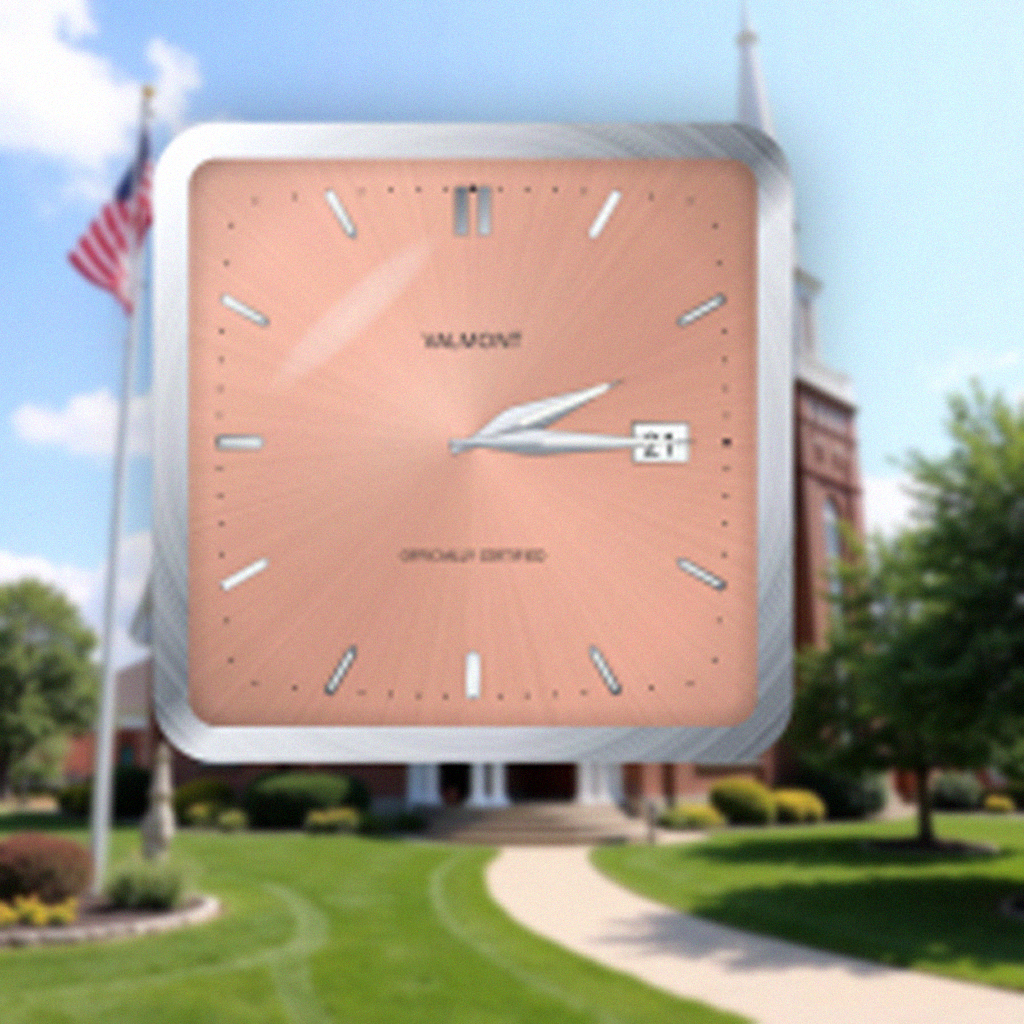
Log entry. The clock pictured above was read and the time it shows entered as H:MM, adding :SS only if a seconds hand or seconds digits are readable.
2:15
